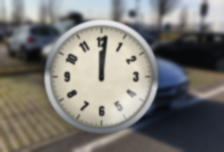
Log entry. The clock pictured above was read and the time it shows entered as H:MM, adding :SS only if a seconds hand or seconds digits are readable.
12:01
